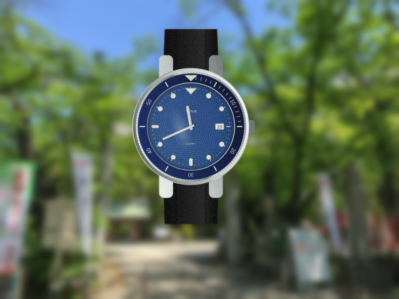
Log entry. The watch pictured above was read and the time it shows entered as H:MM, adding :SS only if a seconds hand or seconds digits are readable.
11:41
